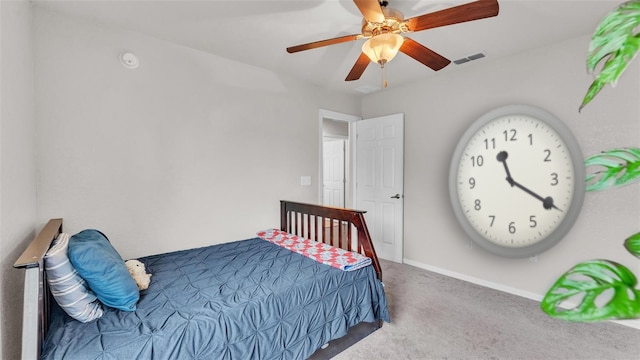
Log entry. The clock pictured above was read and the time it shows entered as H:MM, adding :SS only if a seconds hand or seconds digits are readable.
11:20
